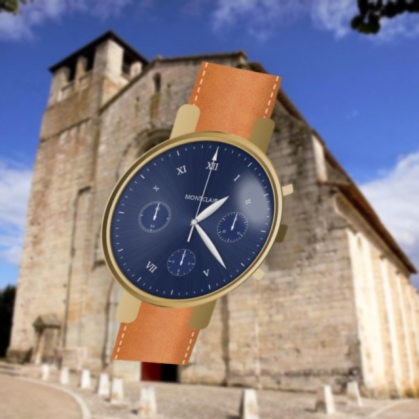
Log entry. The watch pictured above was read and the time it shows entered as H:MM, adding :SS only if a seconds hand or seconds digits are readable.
1:22
